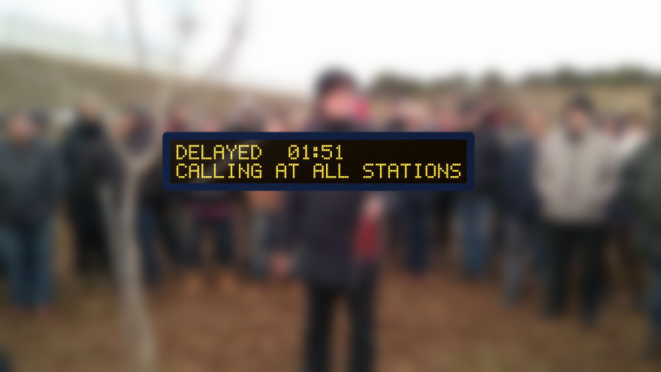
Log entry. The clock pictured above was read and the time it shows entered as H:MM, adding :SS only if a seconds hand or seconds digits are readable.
1:51
